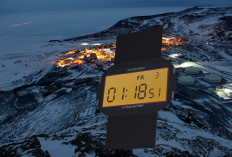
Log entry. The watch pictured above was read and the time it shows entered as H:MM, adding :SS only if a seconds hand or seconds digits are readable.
1:18:51
